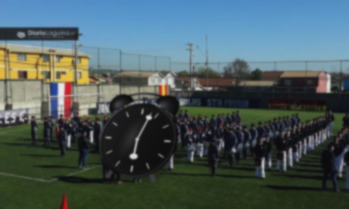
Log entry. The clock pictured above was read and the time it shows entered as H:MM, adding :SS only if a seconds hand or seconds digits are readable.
6:03
